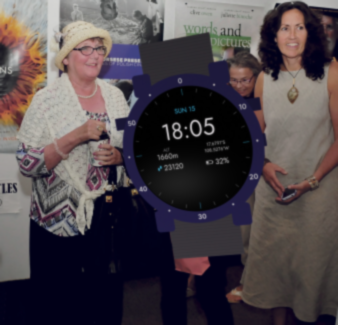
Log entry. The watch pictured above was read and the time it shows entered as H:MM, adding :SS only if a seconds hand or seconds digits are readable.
18:05
